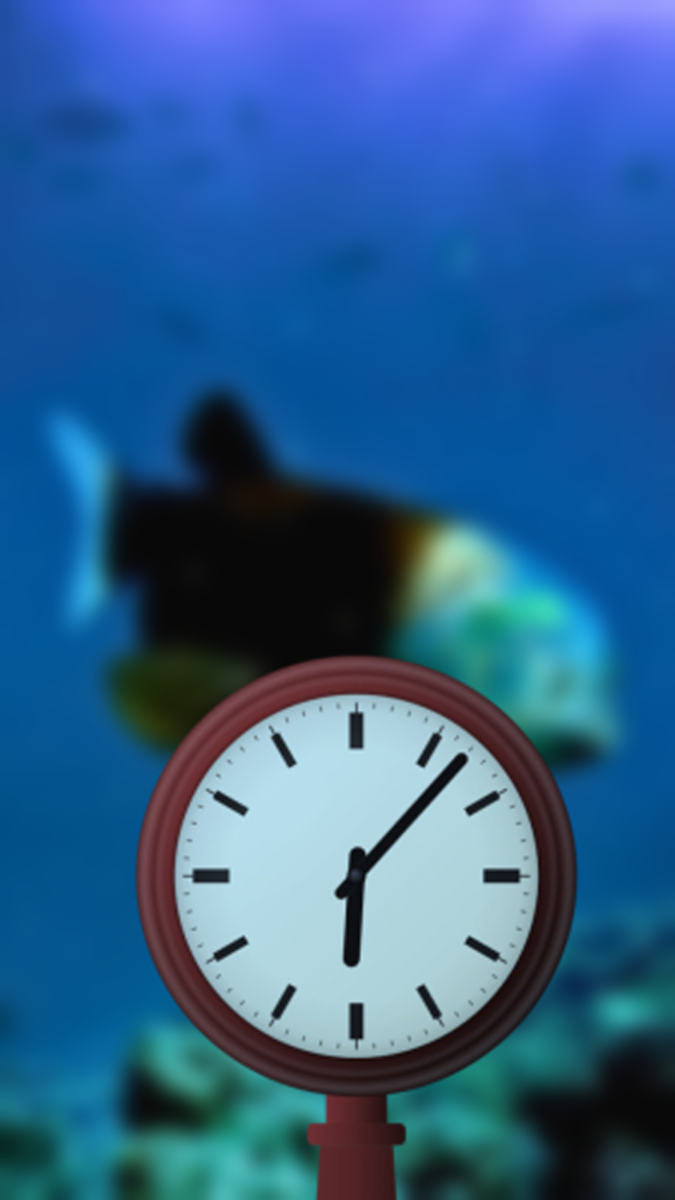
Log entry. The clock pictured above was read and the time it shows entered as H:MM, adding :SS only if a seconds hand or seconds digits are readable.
6:07
